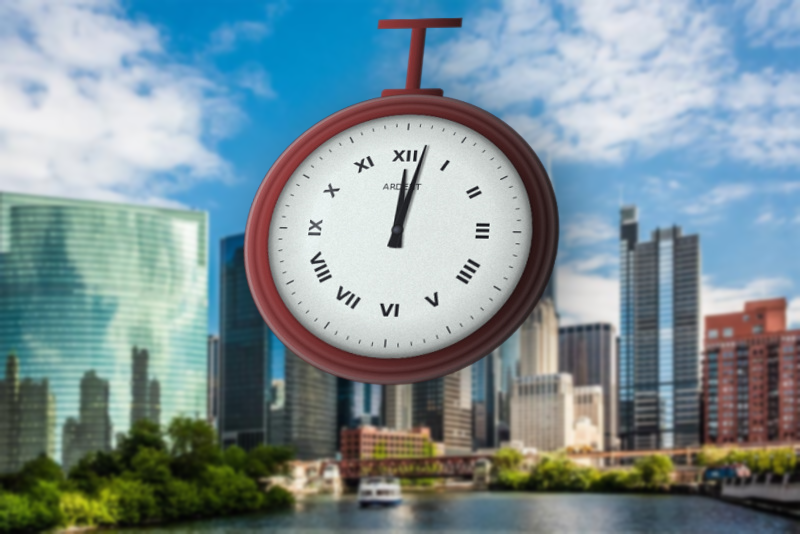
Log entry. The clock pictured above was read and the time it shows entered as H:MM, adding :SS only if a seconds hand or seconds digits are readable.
12:02
